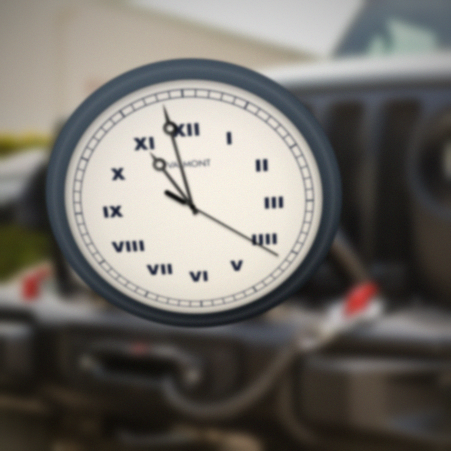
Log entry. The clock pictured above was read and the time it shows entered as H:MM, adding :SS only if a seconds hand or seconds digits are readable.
10:58:21
